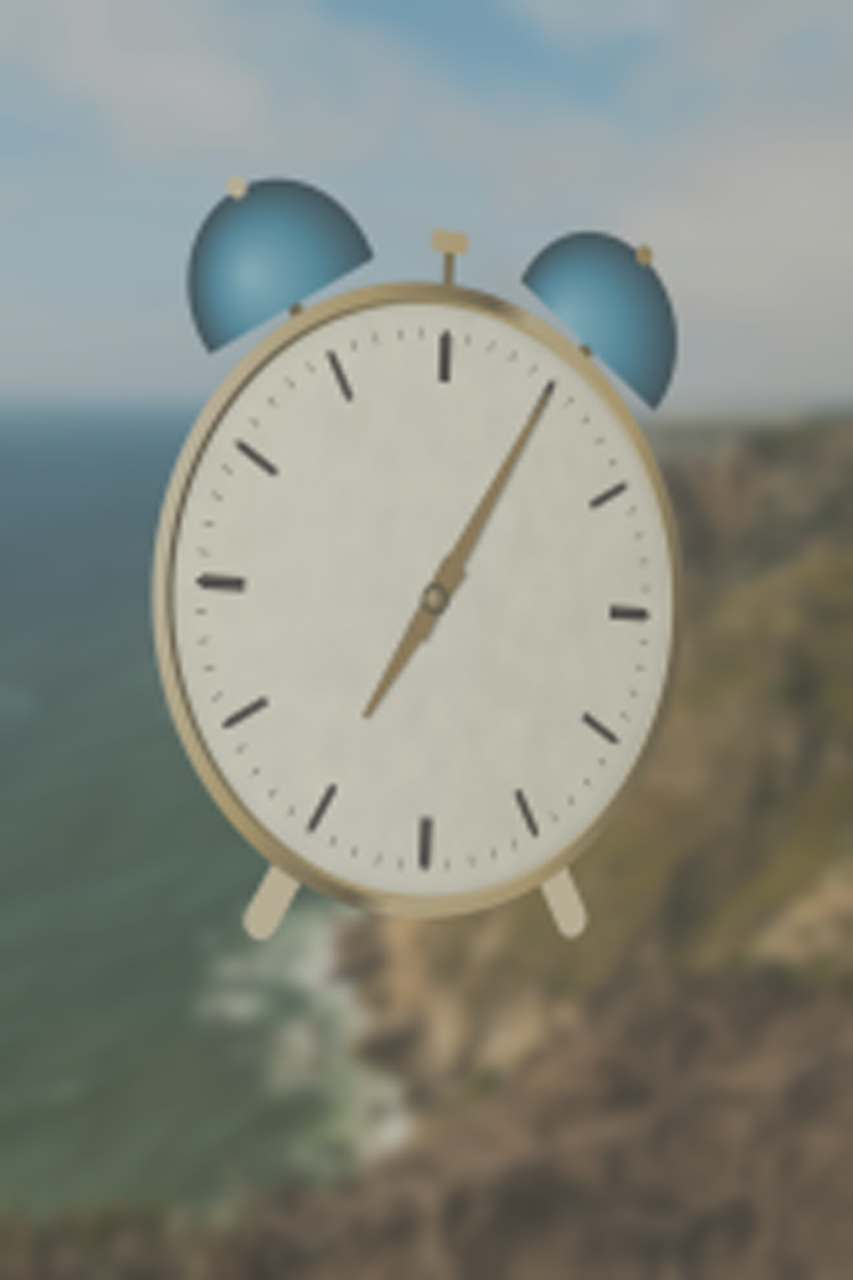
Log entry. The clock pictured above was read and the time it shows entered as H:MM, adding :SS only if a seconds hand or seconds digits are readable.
7:05
